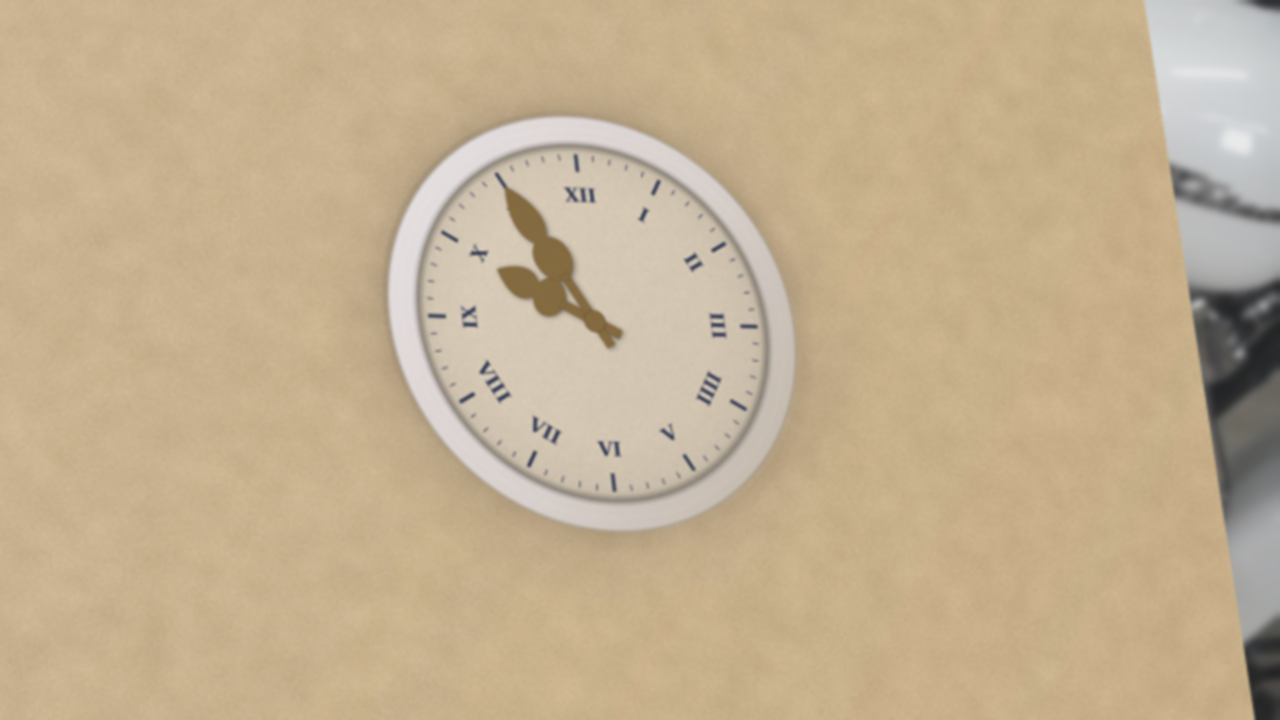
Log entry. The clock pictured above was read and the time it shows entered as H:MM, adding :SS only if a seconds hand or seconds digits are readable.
9:55
